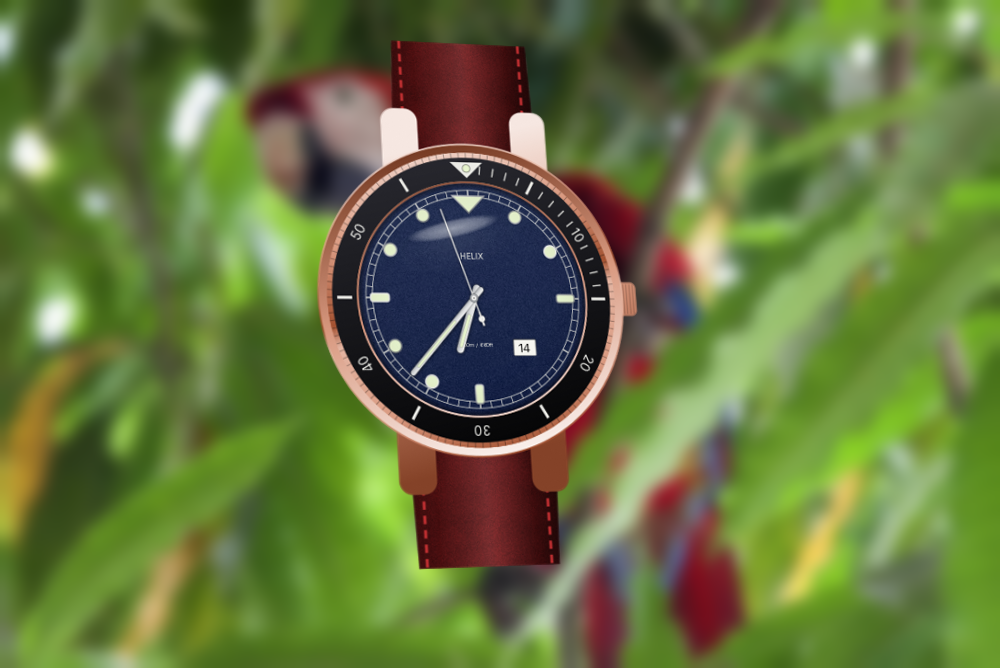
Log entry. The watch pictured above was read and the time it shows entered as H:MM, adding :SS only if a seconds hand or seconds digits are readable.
6:36:57
